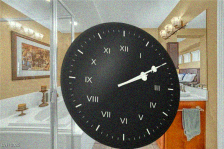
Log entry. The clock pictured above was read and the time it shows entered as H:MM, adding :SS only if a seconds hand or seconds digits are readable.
2:10
